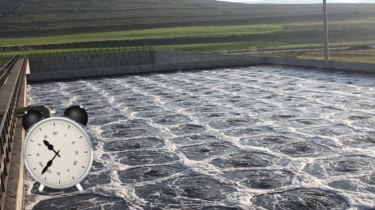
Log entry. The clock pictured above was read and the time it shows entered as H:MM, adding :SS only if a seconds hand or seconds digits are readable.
10:37
